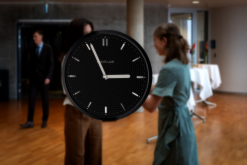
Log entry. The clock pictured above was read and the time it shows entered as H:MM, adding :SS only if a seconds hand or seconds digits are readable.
2:56
